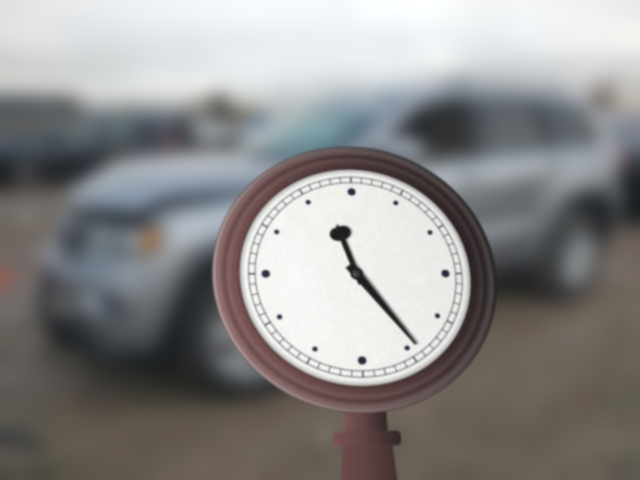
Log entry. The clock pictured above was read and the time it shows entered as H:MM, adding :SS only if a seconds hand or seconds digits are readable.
11:24
